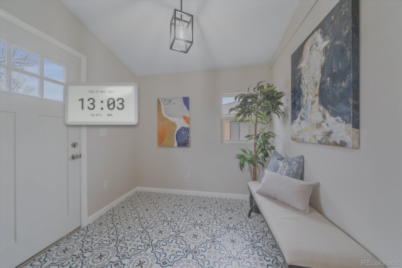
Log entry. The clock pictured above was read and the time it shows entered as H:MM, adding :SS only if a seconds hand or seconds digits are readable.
13:03
